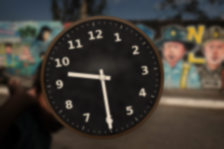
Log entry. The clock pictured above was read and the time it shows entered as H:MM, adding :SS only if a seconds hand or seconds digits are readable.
9:30
